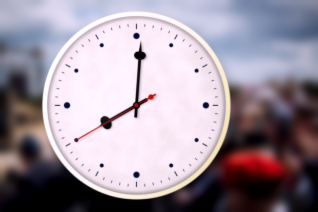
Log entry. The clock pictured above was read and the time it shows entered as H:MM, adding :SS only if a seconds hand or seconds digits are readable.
8:00:40
